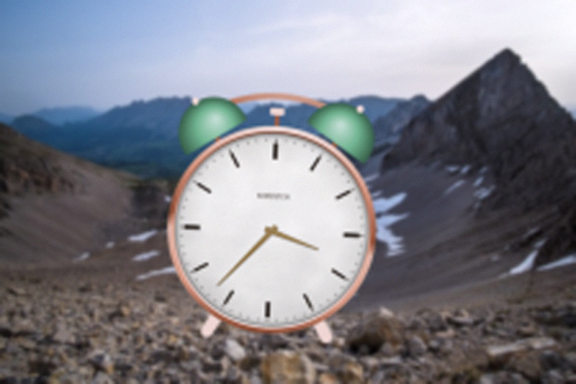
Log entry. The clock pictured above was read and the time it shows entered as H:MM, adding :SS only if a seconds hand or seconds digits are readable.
3:37
